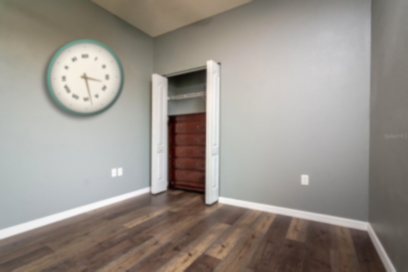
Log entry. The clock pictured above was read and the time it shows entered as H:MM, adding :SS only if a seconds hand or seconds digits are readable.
3:28
